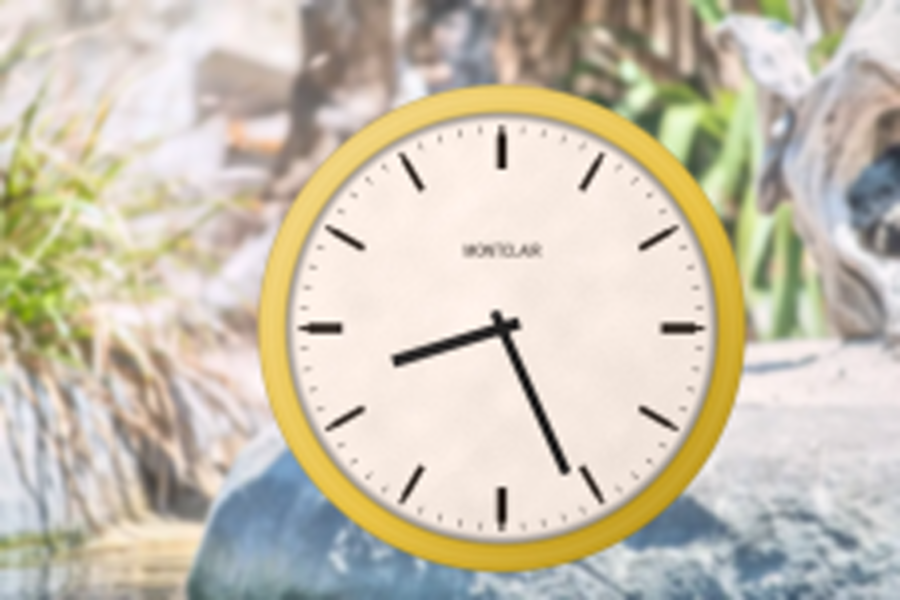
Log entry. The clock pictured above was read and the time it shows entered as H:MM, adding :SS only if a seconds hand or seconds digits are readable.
8:26
